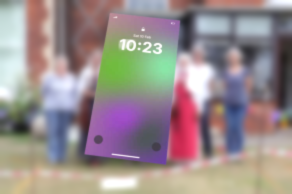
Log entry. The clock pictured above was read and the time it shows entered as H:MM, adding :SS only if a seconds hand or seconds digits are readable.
10:23
